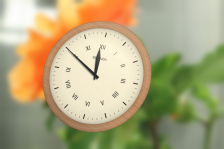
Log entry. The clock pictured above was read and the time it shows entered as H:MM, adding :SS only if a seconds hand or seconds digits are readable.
11:50
